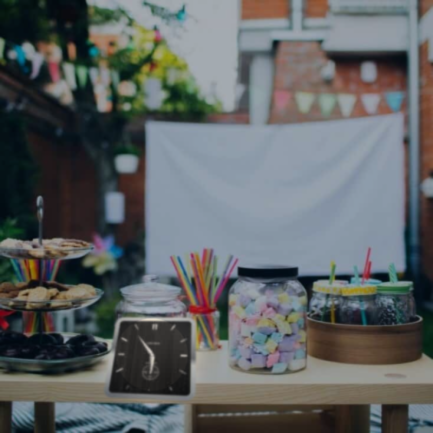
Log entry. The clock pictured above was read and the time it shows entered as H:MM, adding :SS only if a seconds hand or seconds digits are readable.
5:54
